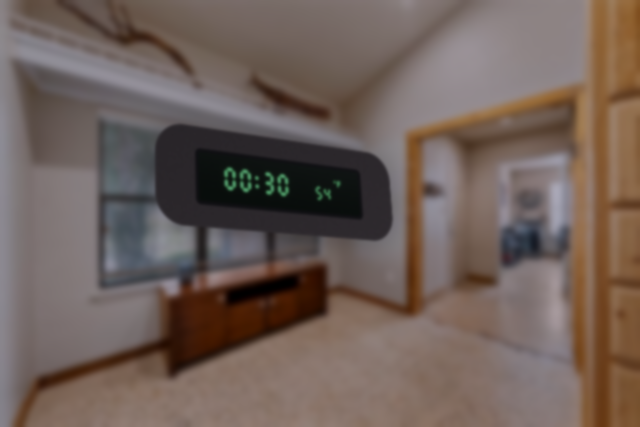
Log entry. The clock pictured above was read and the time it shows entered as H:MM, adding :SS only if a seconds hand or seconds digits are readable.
0:30
